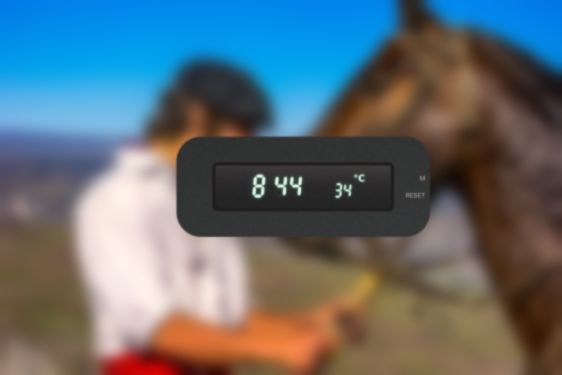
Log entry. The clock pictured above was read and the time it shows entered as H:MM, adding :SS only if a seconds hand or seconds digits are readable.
8:44
